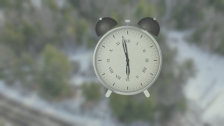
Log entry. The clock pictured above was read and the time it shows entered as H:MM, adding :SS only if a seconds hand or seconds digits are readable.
5:58
